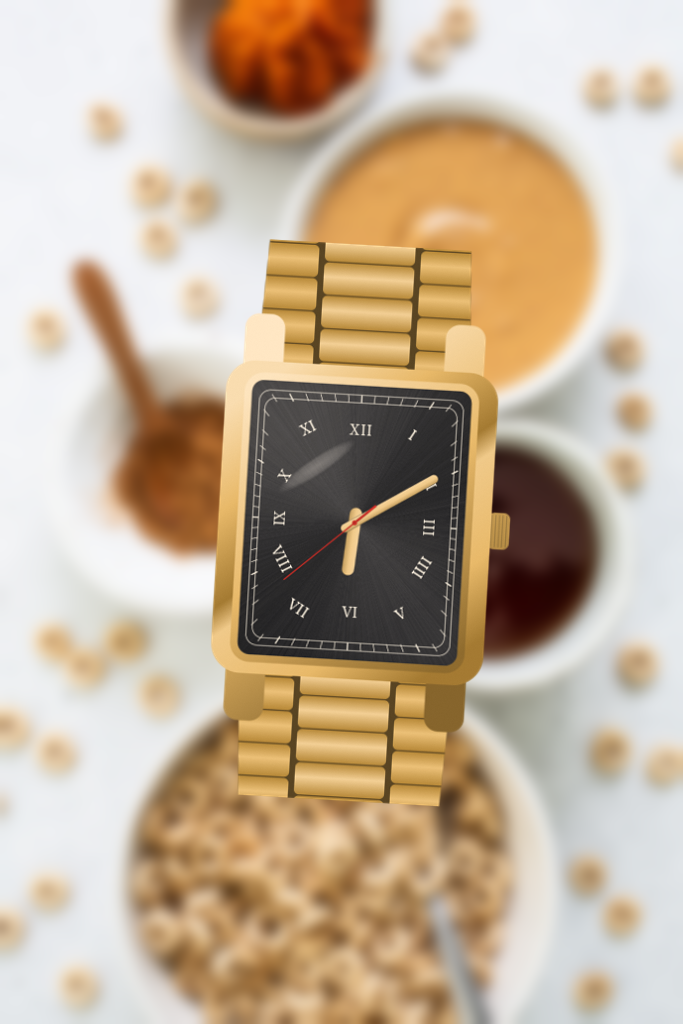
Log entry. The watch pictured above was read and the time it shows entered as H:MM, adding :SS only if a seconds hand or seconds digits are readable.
6:09:38
